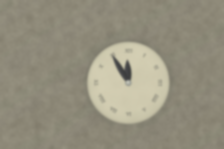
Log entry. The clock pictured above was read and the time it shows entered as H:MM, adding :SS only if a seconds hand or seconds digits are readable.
11:55
